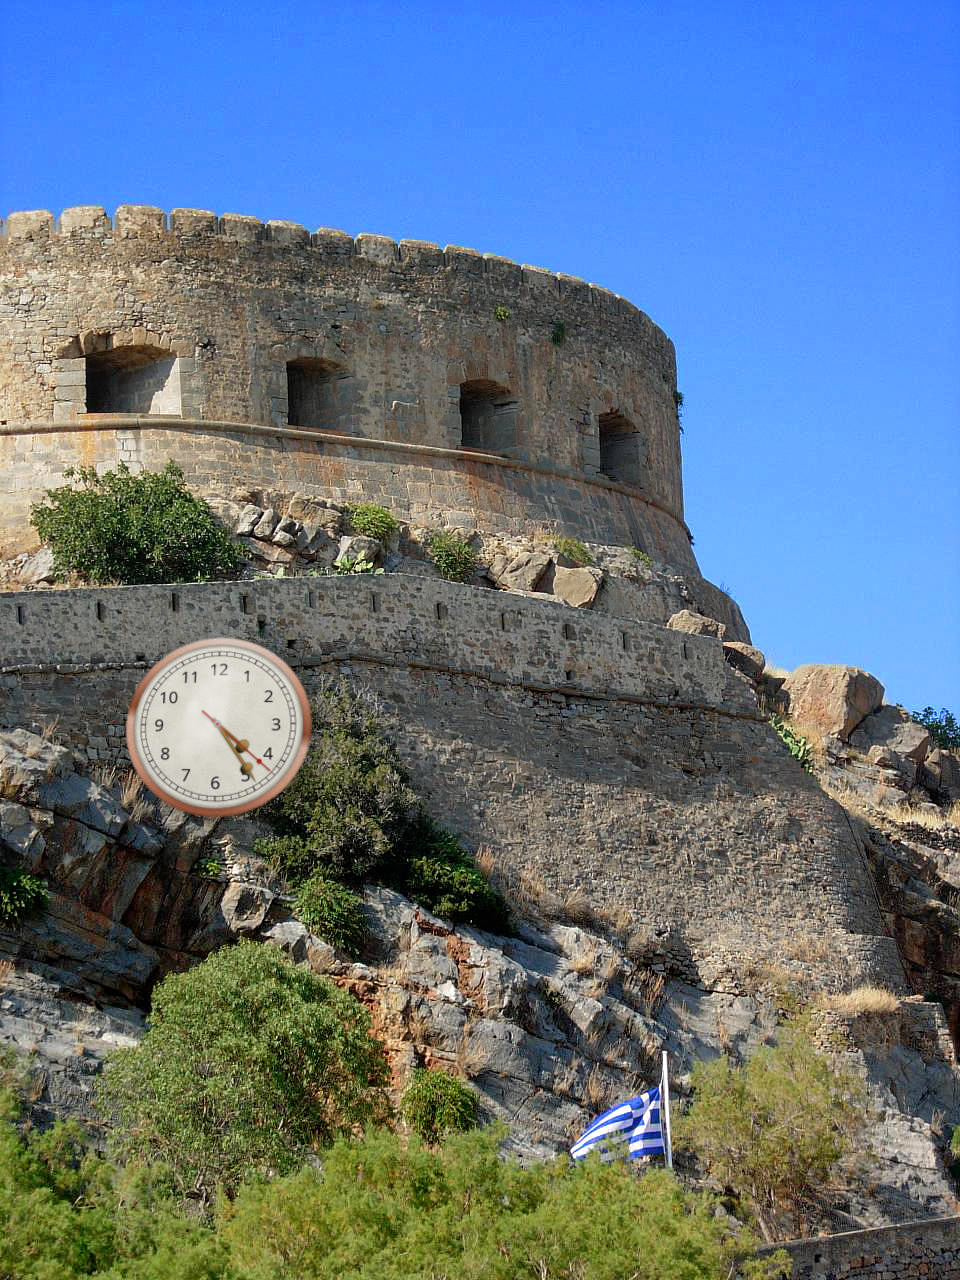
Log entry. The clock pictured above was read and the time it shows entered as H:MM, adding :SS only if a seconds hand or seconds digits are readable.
4:24:22
